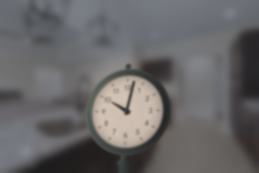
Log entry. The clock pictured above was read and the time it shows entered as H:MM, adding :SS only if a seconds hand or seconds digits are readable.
10:02
